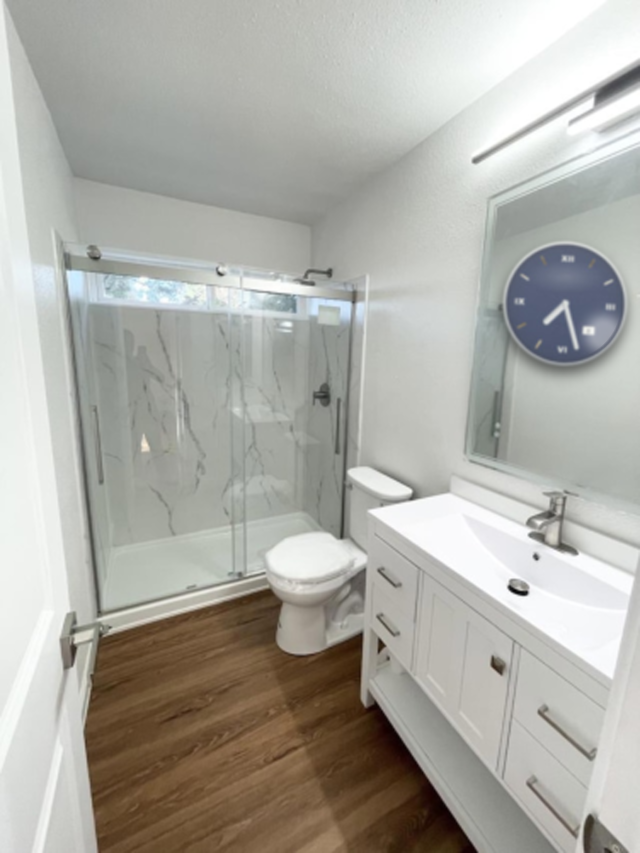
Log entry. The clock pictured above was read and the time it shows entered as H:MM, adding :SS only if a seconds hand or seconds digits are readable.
7:27
